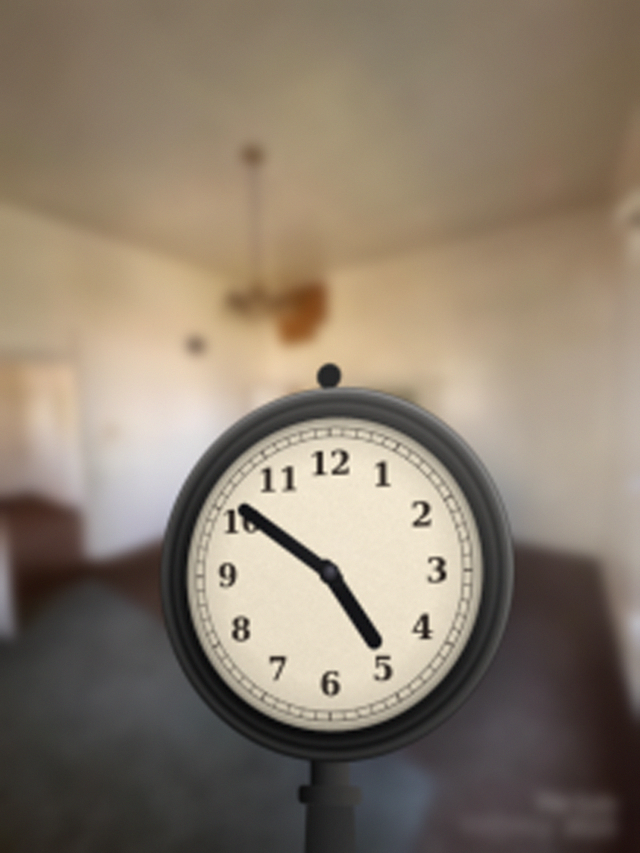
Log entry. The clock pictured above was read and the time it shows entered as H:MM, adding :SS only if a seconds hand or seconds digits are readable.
4:51
